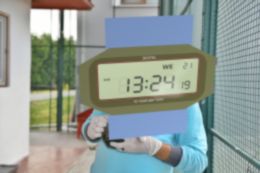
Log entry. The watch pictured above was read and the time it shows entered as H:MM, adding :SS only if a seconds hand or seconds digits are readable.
13:24
